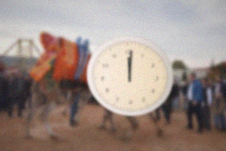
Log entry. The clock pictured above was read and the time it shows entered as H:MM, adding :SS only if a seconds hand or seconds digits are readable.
12:01
